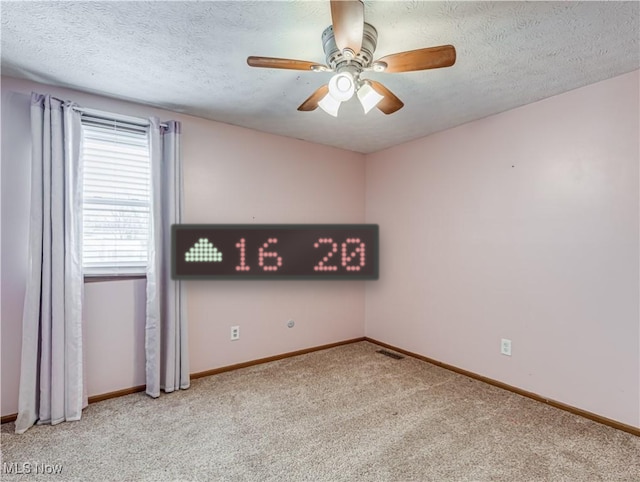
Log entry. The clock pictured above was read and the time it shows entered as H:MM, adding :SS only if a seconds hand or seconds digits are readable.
16:20
